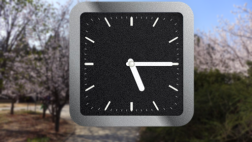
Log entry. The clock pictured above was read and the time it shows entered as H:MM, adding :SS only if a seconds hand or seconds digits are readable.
5:15
